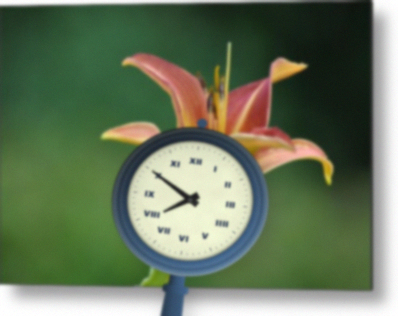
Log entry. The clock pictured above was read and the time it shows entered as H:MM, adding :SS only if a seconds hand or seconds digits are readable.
7:50
